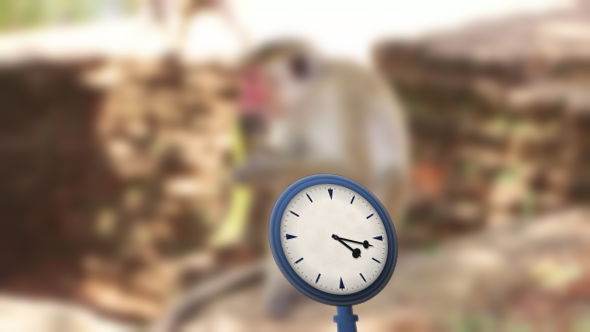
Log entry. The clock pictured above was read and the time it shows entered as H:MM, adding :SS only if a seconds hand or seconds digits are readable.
4:17
